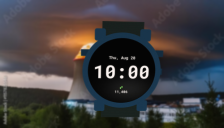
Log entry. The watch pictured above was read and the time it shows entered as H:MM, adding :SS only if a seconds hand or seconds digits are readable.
10:00
